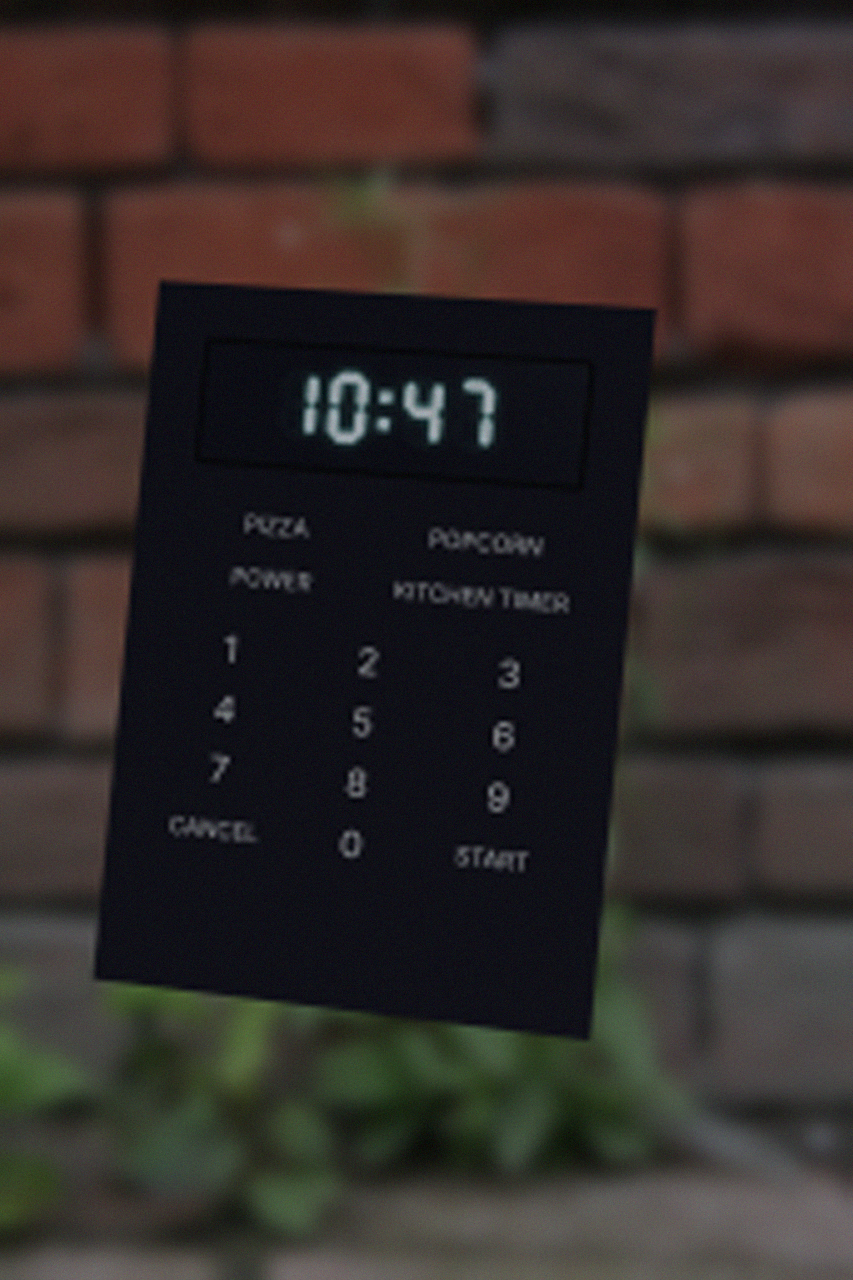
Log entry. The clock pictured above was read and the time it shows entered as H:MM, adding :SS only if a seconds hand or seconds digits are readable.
10:47
